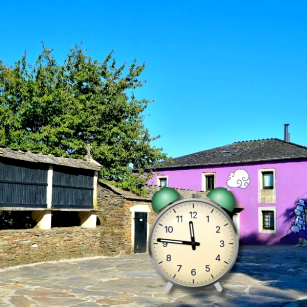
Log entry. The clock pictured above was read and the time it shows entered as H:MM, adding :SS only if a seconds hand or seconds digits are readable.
11:46
